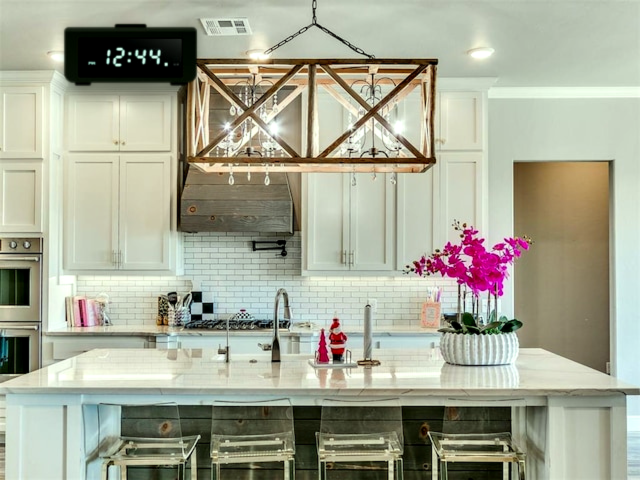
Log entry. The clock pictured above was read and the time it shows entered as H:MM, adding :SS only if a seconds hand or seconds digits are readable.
12:44
